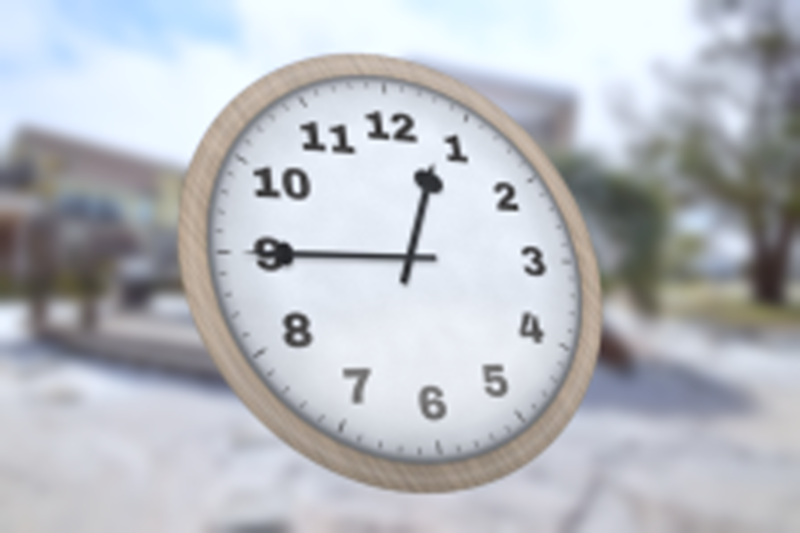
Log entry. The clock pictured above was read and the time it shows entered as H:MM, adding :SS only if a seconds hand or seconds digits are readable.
12:45
